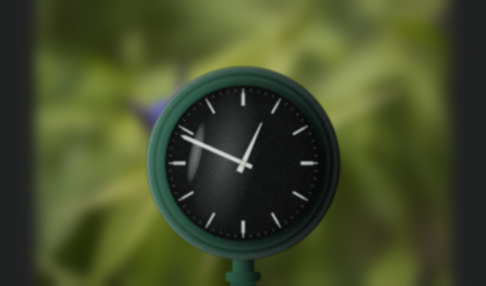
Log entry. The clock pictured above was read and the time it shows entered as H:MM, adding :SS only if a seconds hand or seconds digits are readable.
12:49
